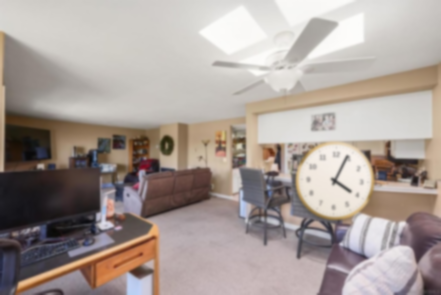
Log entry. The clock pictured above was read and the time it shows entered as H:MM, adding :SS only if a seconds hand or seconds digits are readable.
4:04
